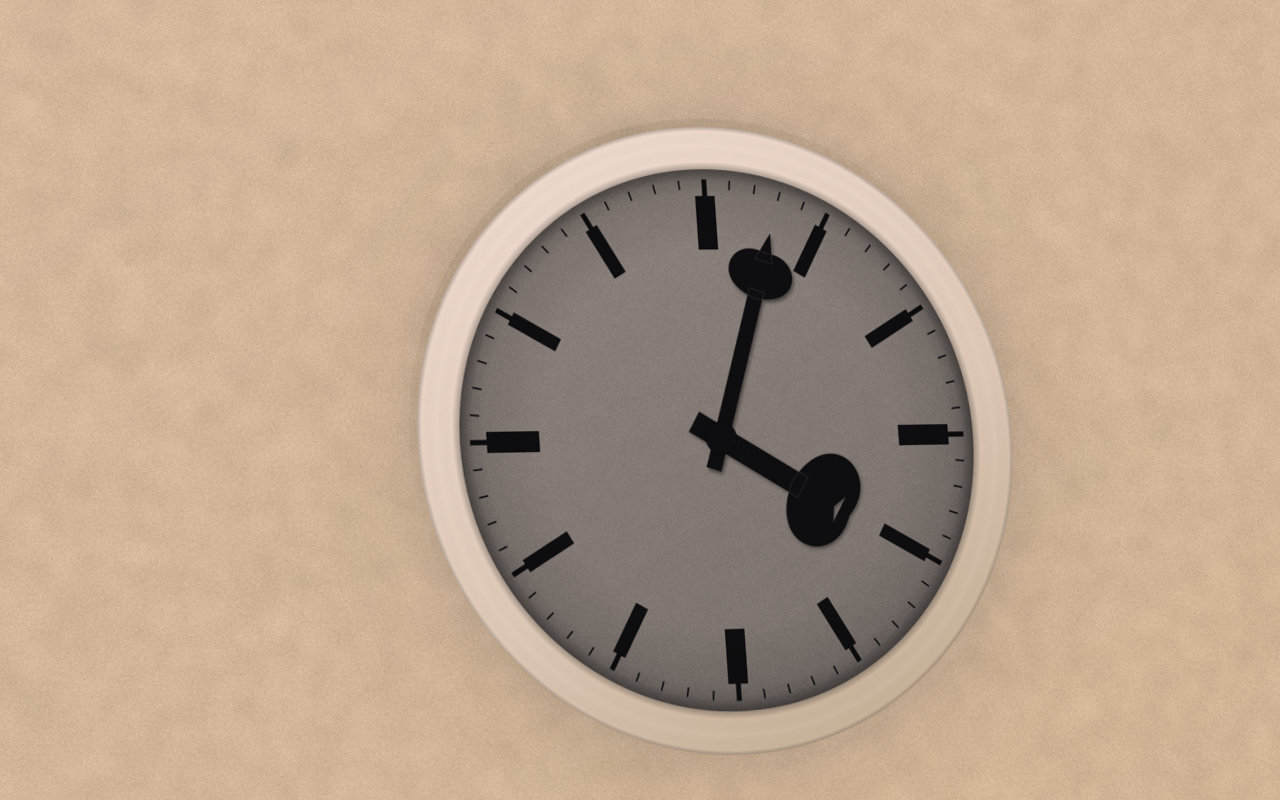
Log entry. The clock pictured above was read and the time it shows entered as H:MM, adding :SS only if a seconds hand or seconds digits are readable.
4:03
